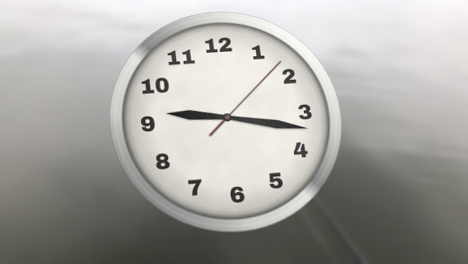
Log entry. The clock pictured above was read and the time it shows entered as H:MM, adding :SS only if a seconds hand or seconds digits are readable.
9:17:08
